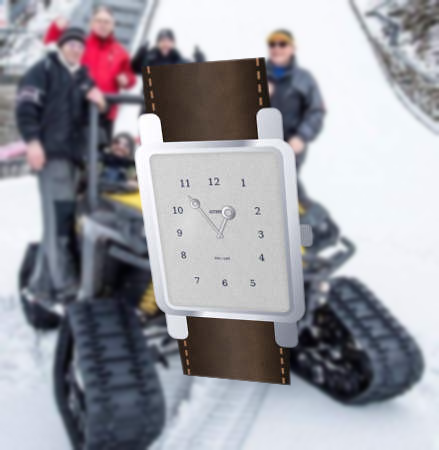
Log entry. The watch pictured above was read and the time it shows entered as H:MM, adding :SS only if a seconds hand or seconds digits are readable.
12:54
